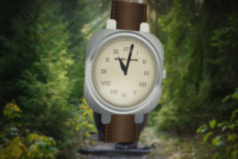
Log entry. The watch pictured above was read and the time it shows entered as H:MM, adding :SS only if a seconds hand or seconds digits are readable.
11:02
